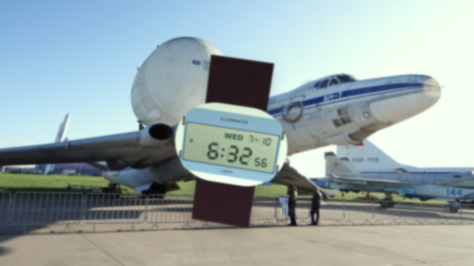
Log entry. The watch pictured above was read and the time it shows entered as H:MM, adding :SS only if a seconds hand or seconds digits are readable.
6:32
